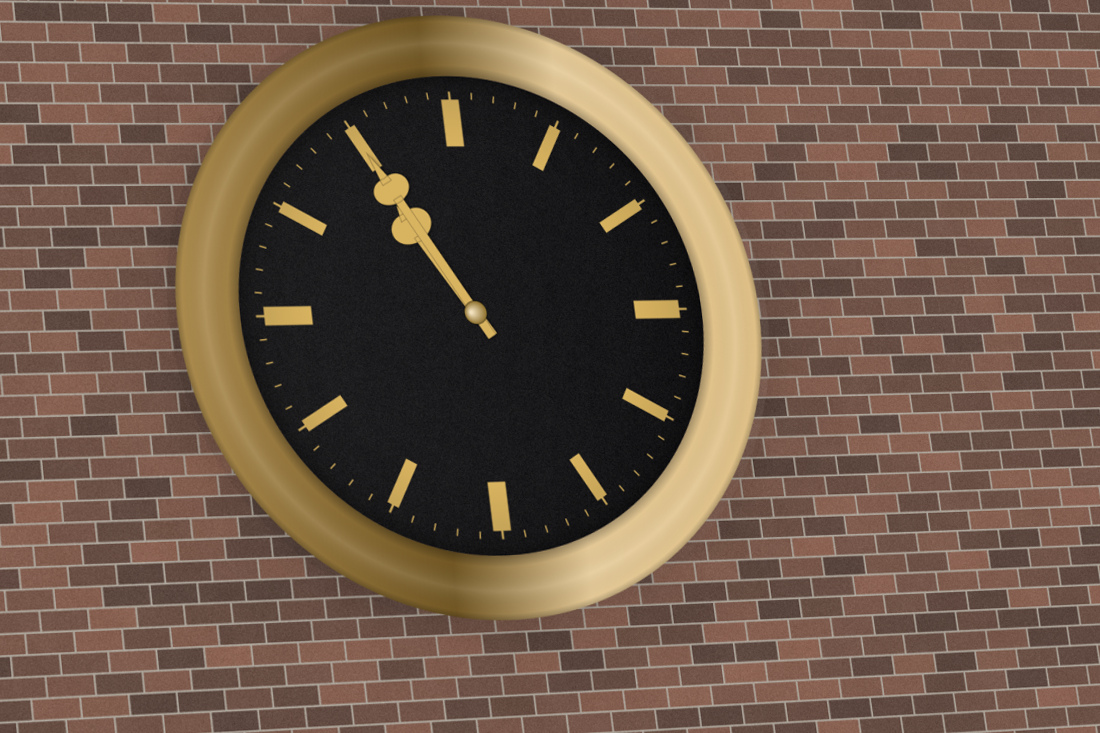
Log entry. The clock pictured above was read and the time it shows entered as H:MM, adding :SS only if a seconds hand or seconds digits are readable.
10:55
